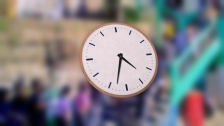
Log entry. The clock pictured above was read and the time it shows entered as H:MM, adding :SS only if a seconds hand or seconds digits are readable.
4:33
